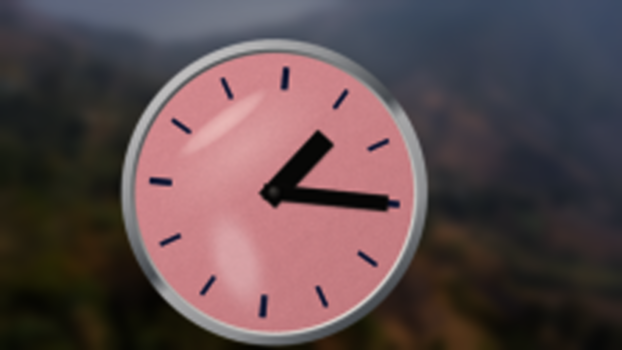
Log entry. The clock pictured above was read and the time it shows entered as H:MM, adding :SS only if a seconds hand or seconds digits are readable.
1:15
